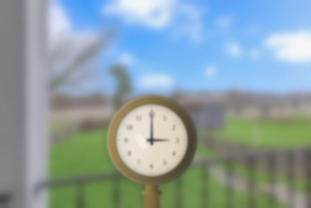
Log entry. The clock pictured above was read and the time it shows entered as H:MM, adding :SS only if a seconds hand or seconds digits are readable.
3:00
